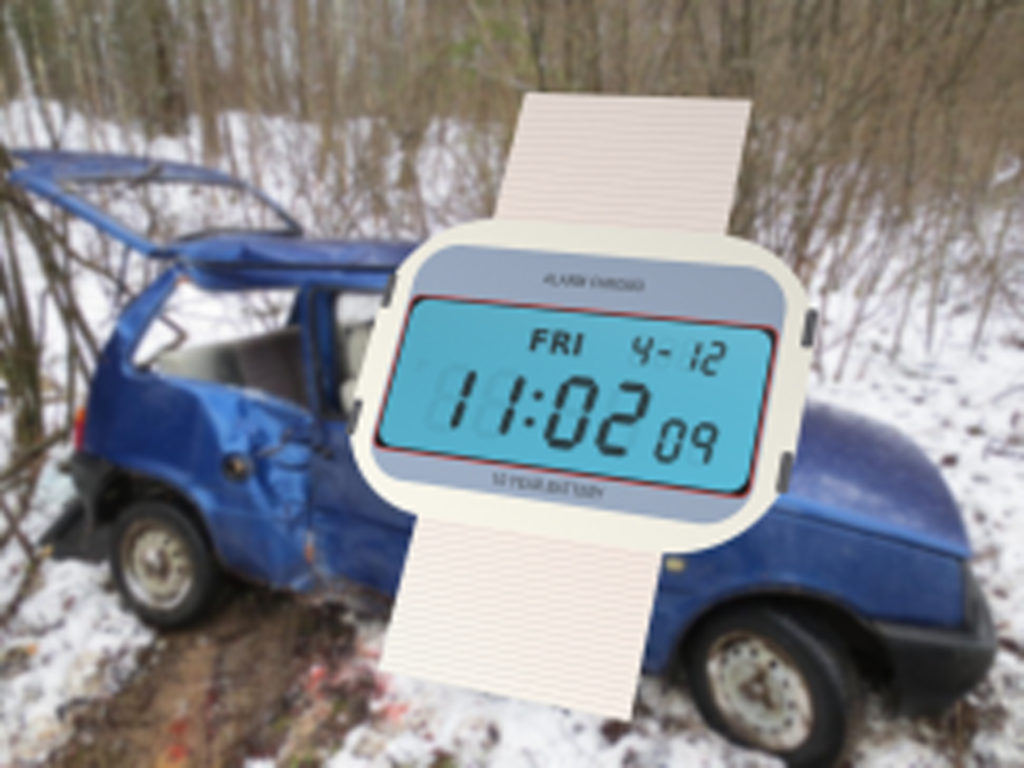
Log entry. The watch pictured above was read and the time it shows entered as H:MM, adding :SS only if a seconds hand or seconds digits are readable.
11:02:09
